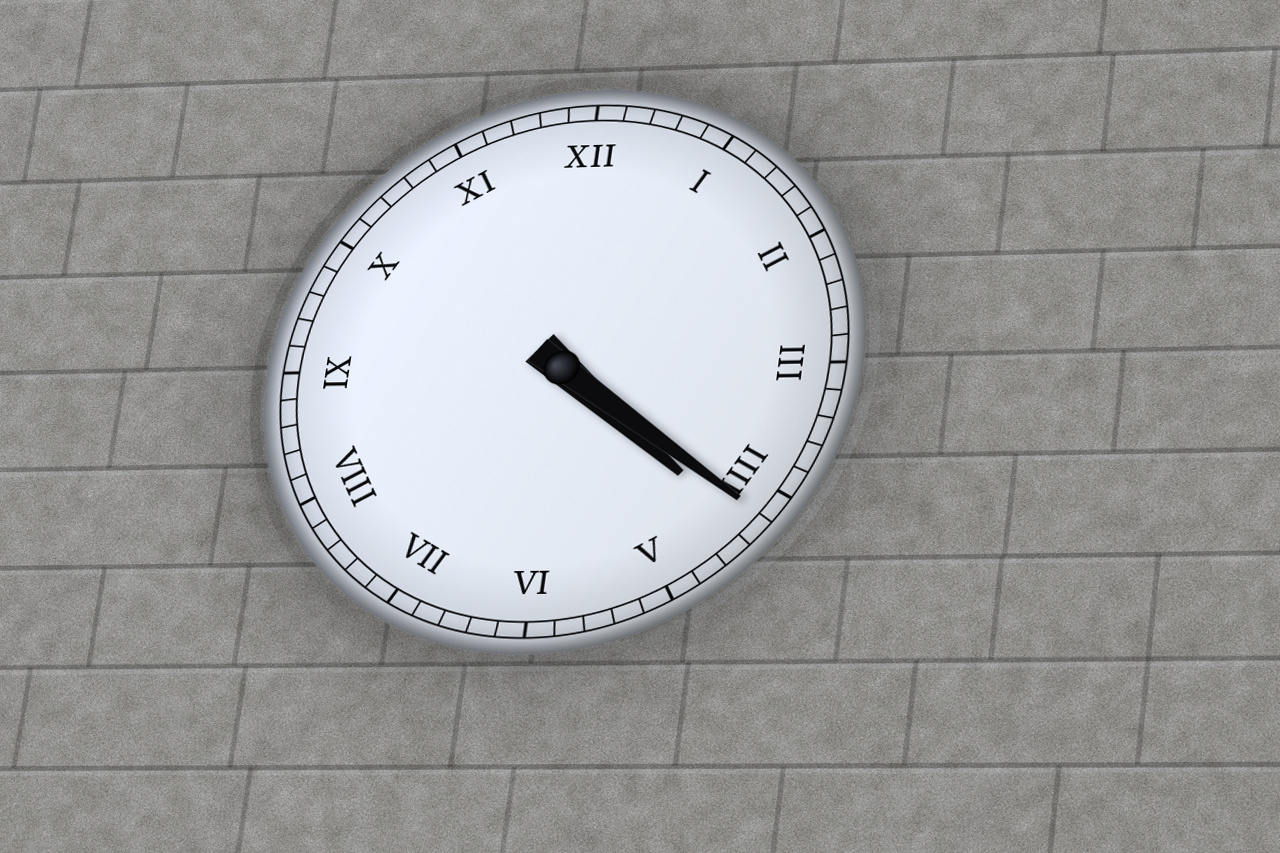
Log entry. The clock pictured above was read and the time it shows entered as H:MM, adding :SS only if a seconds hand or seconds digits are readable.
4:21
